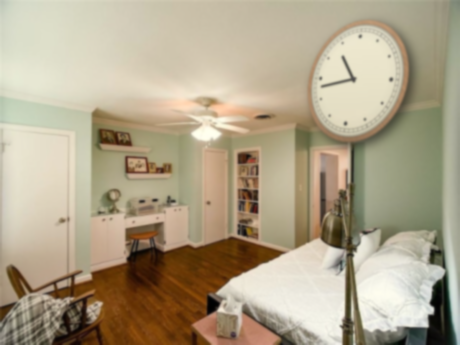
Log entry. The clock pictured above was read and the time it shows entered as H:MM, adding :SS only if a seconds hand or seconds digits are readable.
10:43
